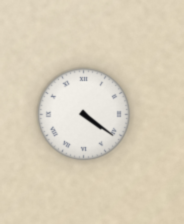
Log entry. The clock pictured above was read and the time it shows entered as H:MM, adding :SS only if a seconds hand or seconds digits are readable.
4:21
